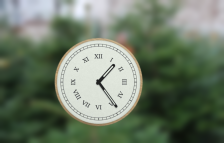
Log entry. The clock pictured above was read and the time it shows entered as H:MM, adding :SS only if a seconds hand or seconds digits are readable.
1:24
